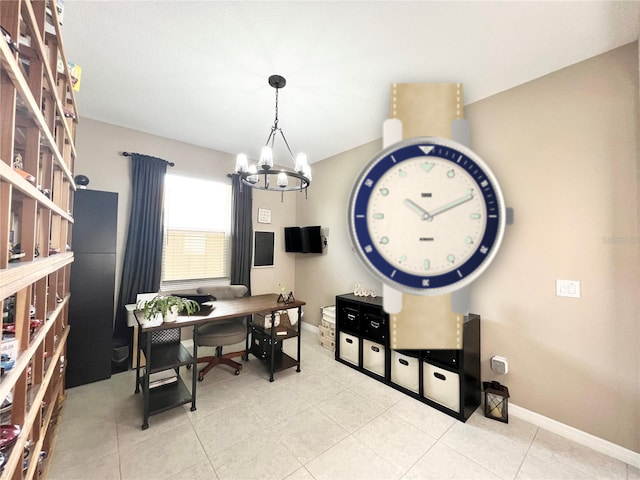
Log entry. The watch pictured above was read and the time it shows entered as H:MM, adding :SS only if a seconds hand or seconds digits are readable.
10:11
